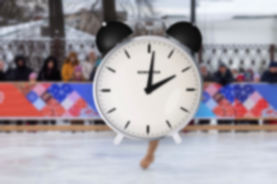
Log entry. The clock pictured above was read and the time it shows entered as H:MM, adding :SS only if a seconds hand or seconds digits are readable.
2:01
